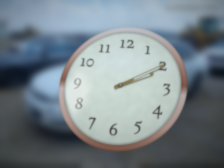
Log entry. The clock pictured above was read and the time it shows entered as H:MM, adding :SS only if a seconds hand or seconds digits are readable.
2:10
